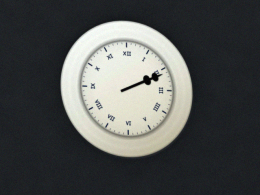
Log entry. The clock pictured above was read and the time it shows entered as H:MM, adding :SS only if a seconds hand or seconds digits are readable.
2:11
